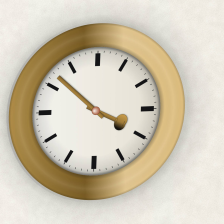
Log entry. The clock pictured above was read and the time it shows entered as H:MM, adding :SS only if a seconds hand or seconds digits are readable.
3:52
